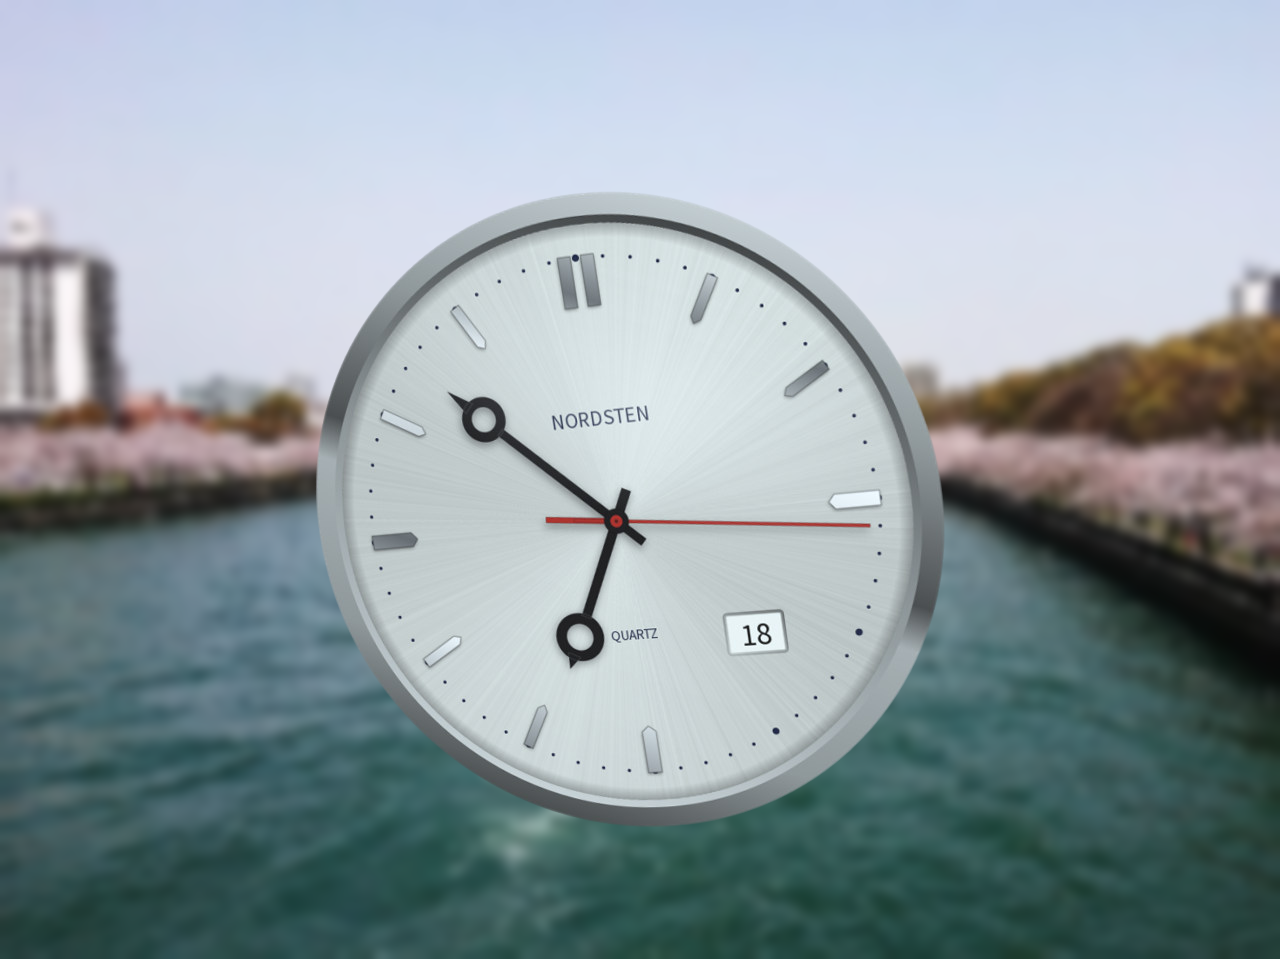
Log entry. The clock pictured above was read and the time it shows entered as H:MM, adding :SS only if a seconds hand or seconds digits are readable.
6:52:16
